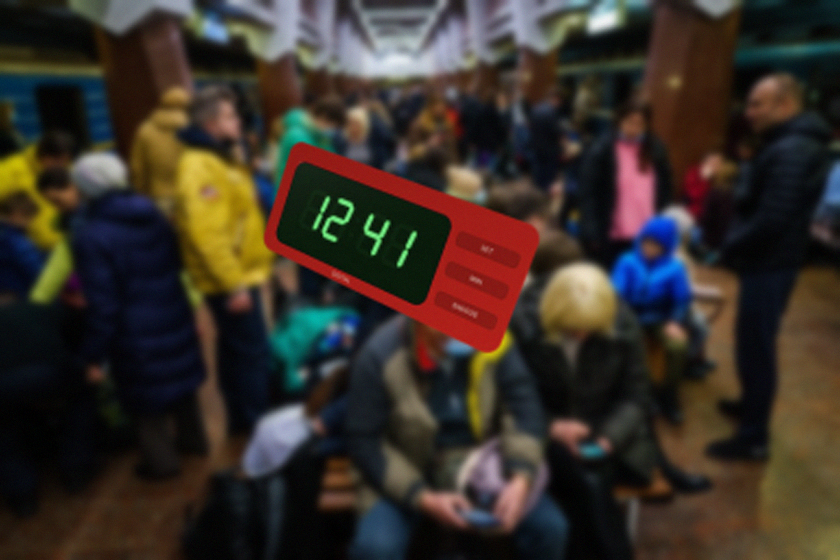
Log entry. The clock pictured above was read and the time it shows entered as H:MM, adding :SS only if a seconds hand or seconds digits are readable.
12:41
